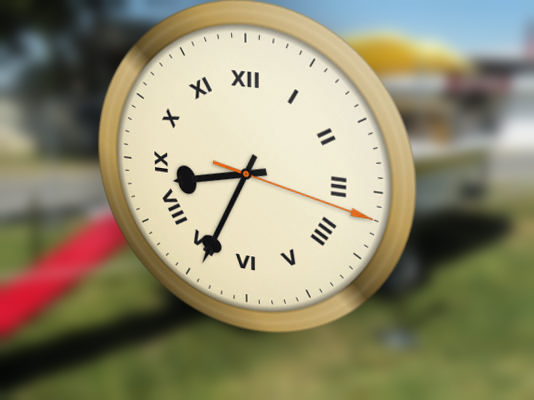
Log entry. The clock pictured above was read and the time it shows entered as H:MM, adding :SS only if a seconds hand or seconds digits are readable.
8:34:17
